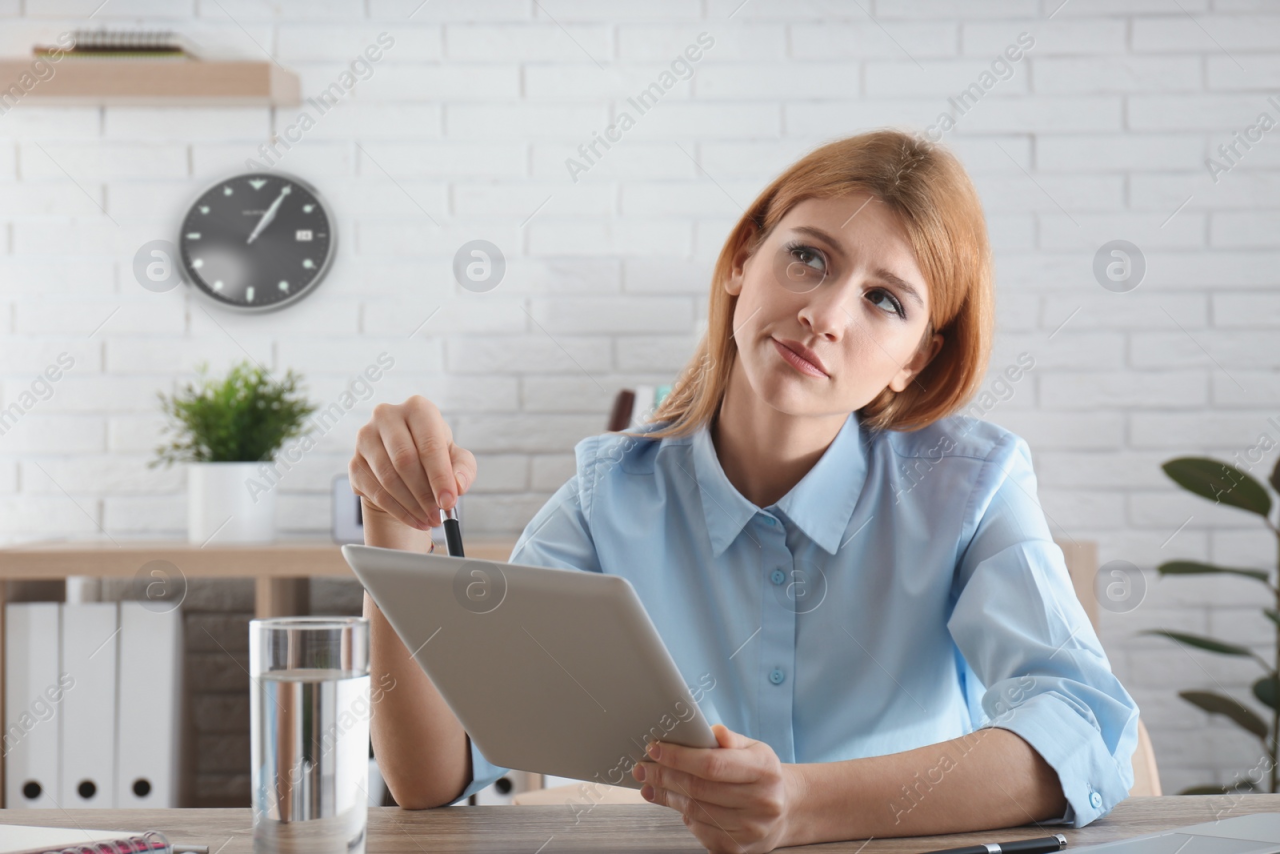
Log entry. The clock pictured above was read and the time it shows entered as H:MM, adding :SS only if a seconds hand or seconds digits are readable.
1:05
